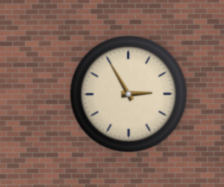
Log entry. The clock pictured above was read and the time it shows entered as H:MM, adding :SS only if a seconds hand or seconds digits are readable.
2:55
